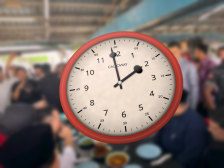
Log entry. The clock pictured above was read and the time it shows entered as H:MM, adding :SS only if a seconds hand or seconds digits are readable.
1:59
